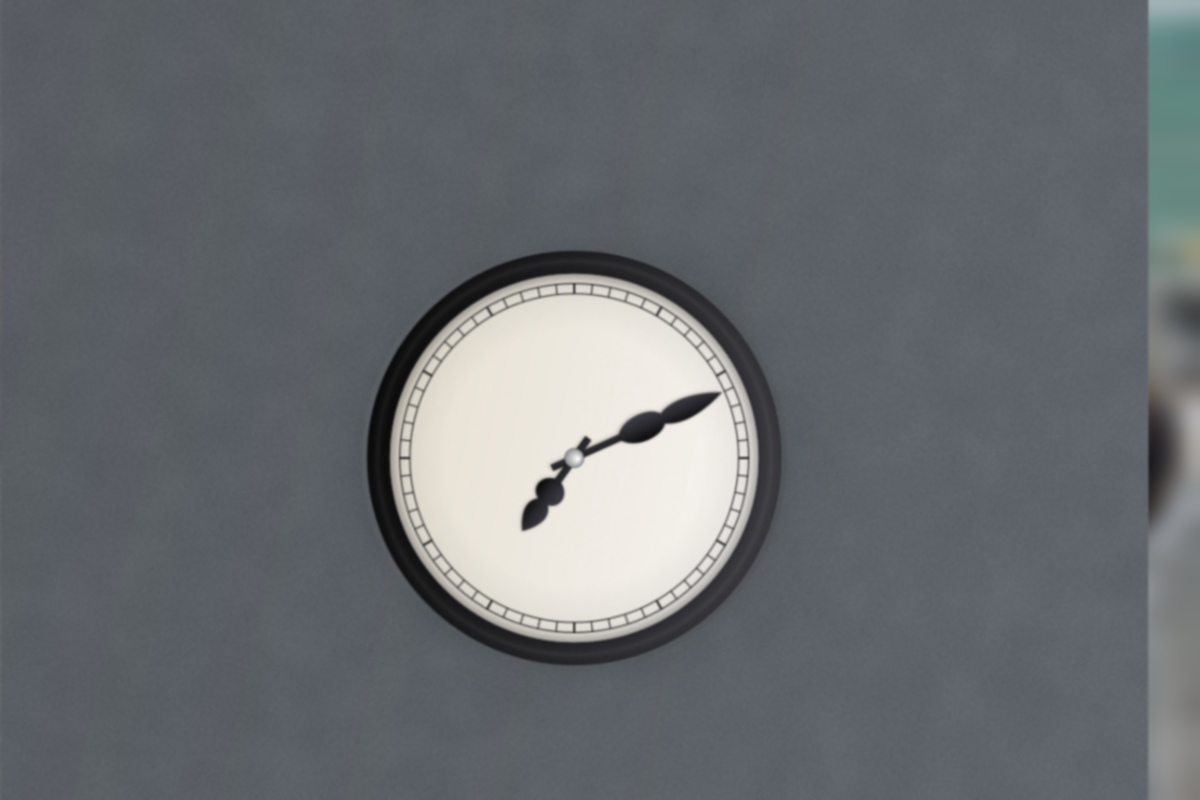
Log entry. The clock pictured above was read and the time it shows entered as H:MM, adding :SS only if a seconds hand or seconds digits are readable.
7:11
